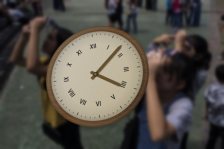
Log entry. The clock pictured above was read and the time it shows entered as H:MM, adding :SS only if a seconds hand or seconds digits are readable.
4:08
